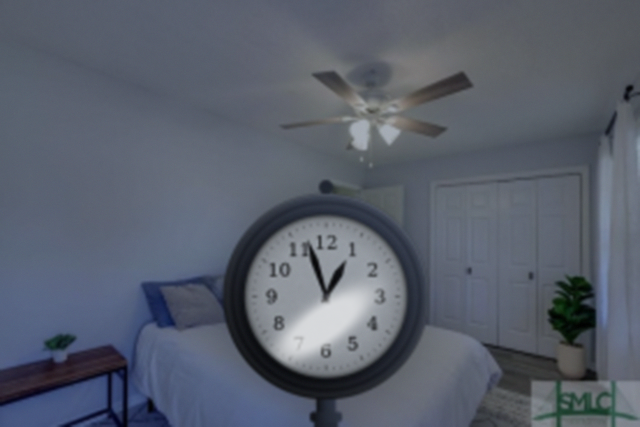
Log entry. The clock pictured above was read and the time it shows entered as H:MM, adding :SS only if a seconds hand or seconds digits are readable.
12:57
